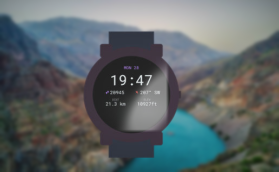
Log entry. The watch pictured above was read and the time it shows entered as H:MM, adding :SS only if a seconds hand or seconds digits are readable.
19:47
